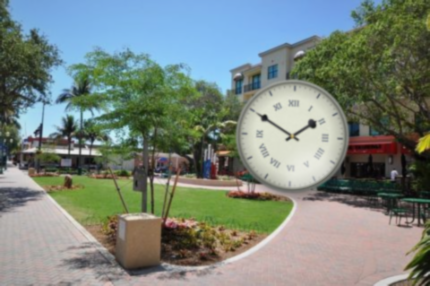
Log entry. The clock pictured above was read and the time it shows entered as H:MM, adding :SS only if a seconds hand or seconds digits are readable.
1:50
